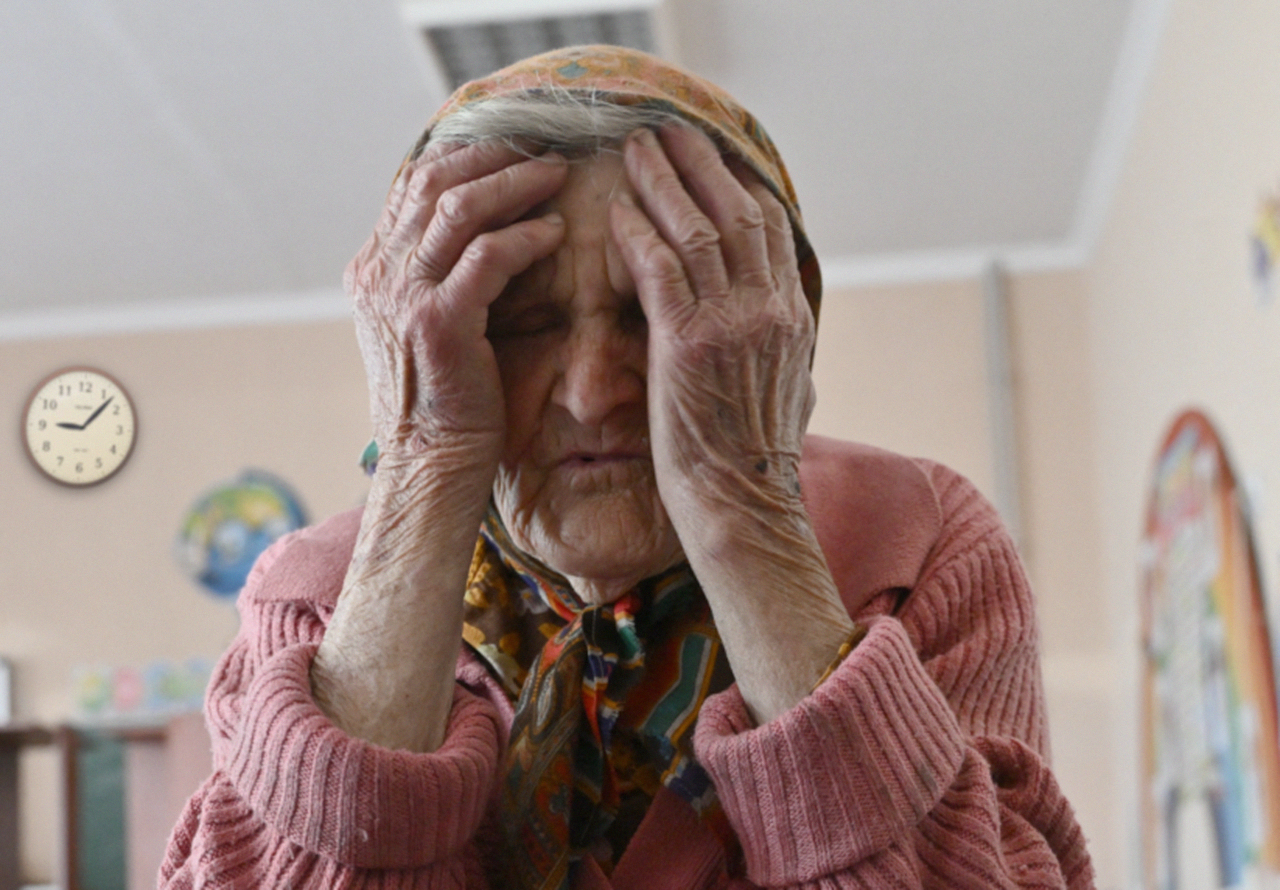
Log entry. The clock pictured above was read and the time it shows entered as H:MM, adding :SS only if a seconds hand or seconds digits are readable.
9:07
